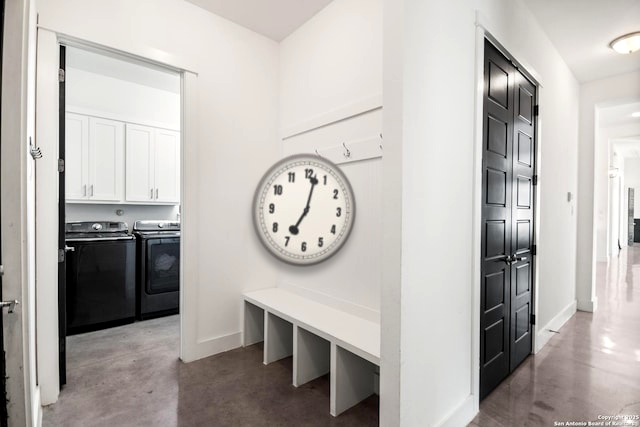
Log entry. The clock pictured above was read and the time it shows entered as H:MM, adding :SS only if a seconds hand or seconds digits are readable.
7:02
